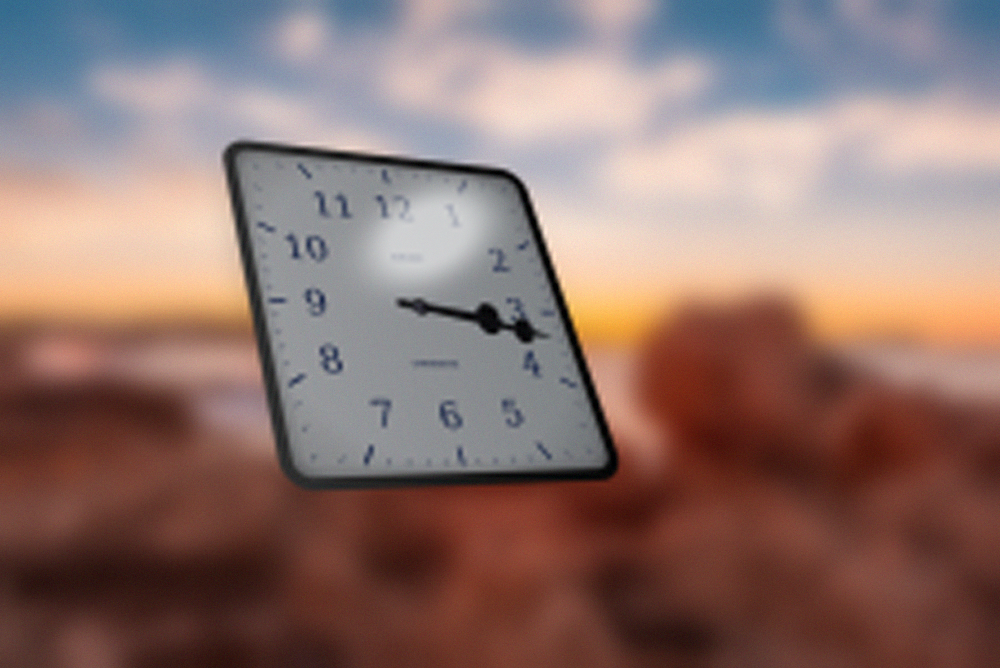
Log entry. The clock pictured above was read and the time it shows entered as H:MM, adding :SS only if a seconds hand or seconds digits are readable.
3:17
